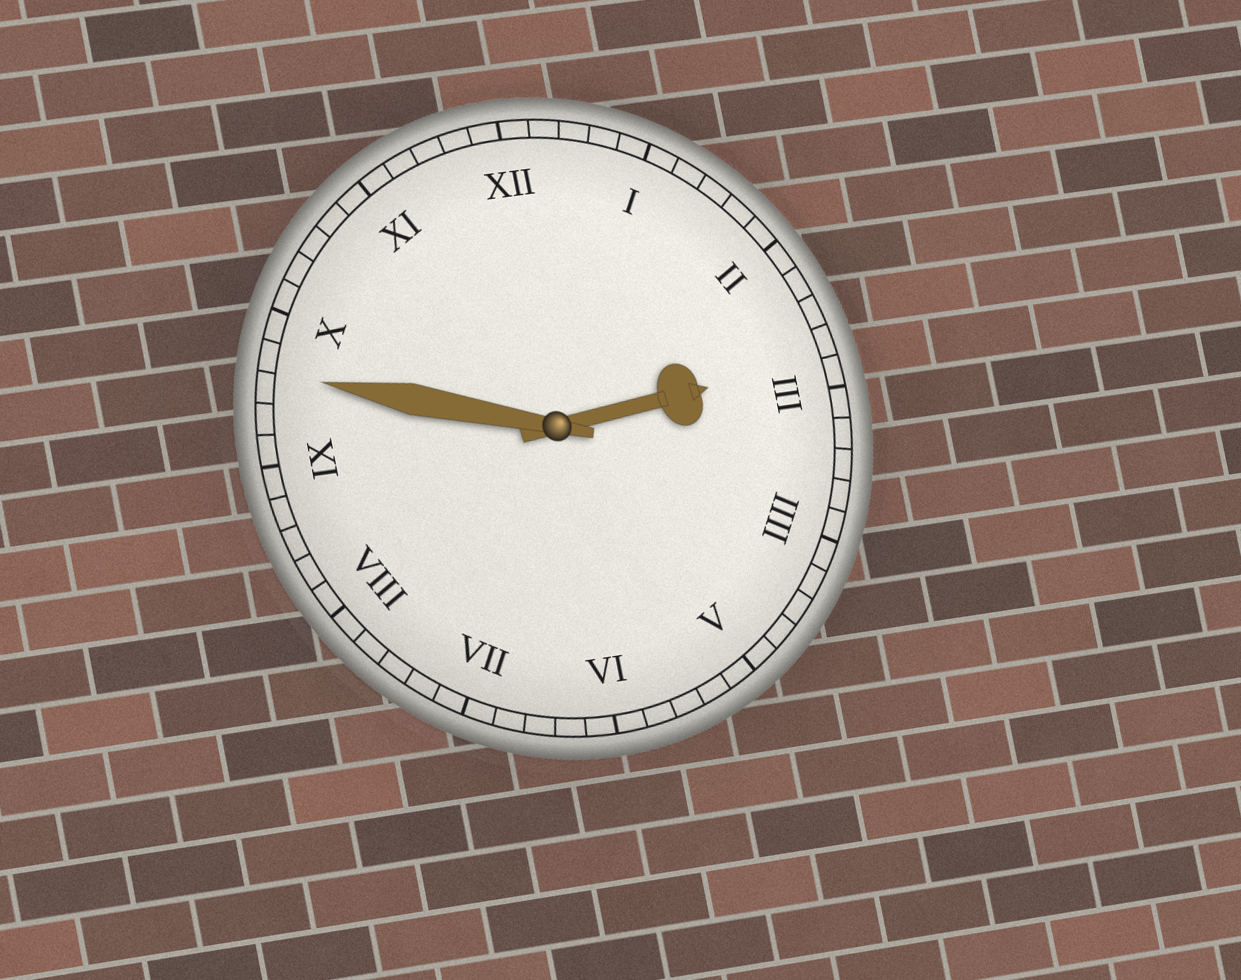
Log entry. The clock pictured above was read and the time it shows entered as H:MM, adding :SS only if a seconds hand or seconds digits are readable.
2:48
